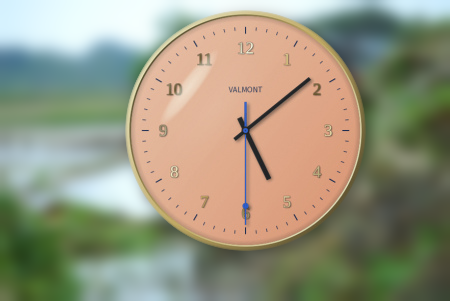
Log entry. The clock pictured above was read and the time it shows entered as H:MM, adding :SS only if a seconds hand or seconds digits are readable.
5:08:30
